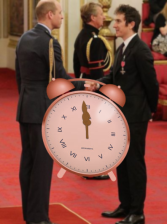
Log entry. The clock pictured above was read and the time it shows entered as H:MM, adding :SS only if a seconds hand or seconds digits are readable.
11:59
